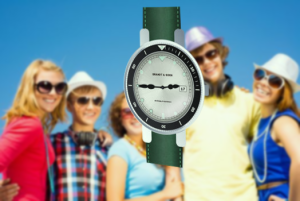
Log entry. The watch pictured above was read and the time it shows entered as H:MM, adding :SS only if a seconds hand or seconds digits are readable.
2:45
